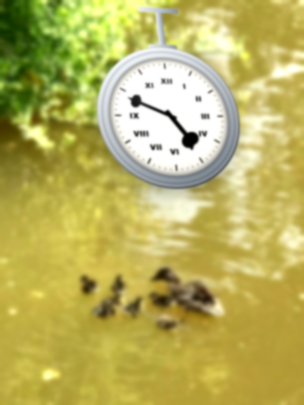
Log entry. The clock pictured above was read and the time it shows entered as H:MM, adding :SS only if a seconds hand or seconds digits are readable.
4:49
